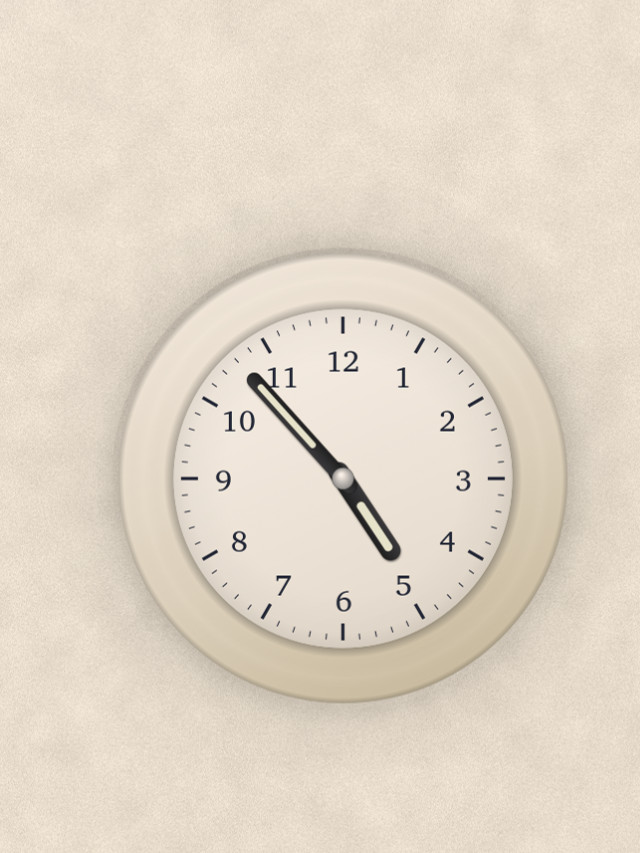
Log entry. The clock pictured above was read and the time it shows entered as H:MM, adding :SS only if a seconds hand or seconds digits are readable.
4:53
